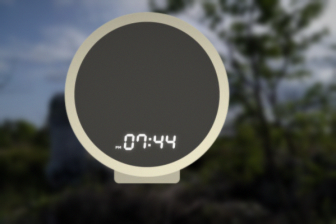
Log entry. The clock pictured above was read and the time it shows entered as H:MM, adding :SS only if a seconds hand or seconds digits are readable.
7:44
